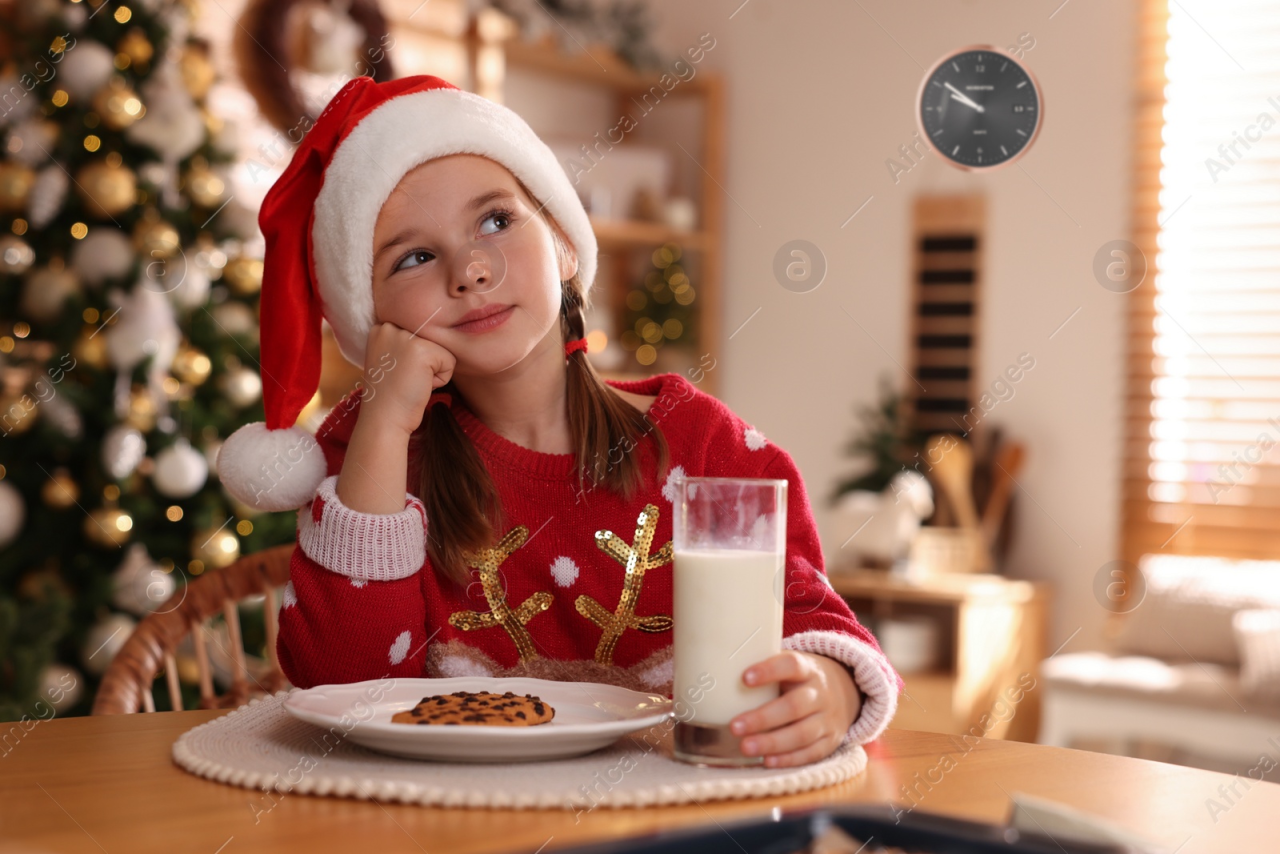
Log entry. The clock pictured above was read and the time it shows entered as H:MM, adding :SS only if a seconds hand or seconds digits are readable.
9:51
